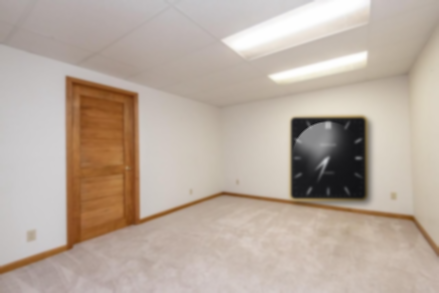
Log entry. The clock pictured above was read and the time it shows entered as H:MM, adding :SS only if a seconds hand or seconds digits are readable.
7:34
